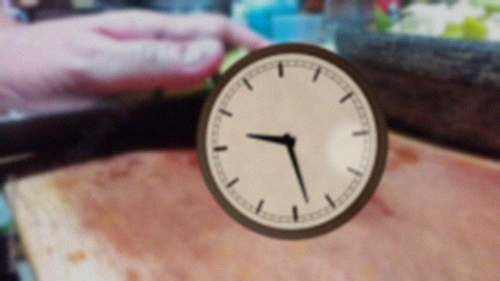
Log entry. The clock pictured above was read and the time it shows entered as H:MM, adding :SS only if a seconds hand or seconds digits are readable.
9:28
